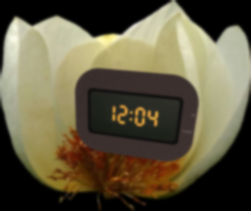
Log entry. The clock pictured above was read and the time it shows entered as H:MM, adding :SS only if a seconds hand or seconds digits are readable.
12:04
